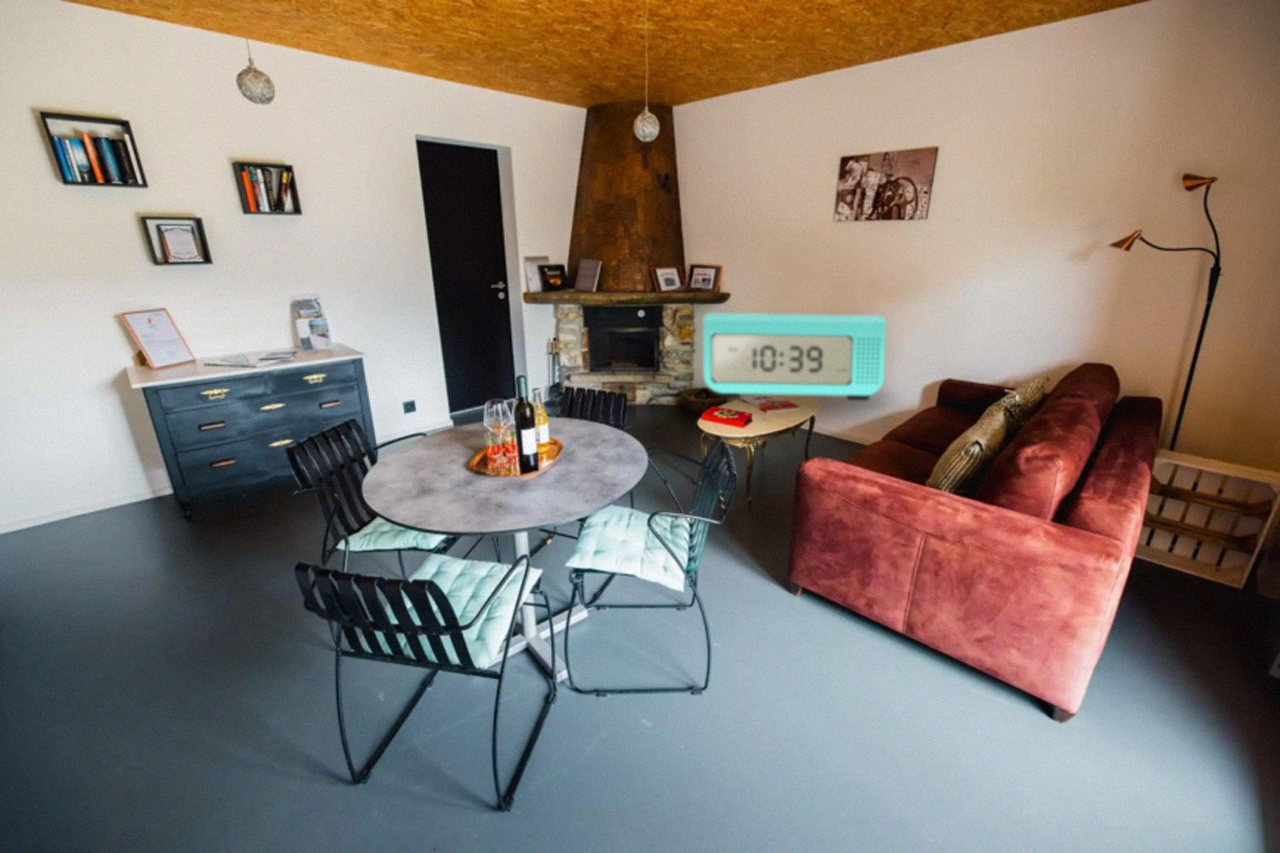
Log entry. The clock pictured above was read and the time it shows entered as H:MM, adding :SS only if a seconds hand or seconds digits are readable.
10:39
